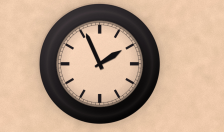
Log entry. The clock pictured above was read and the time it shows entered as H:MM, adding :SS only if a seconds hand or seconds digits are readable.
1:56
